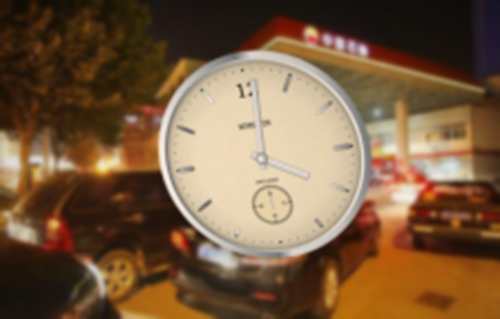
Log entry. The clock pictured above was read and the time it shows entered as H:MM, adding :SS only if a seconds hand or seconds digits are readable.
4:01
